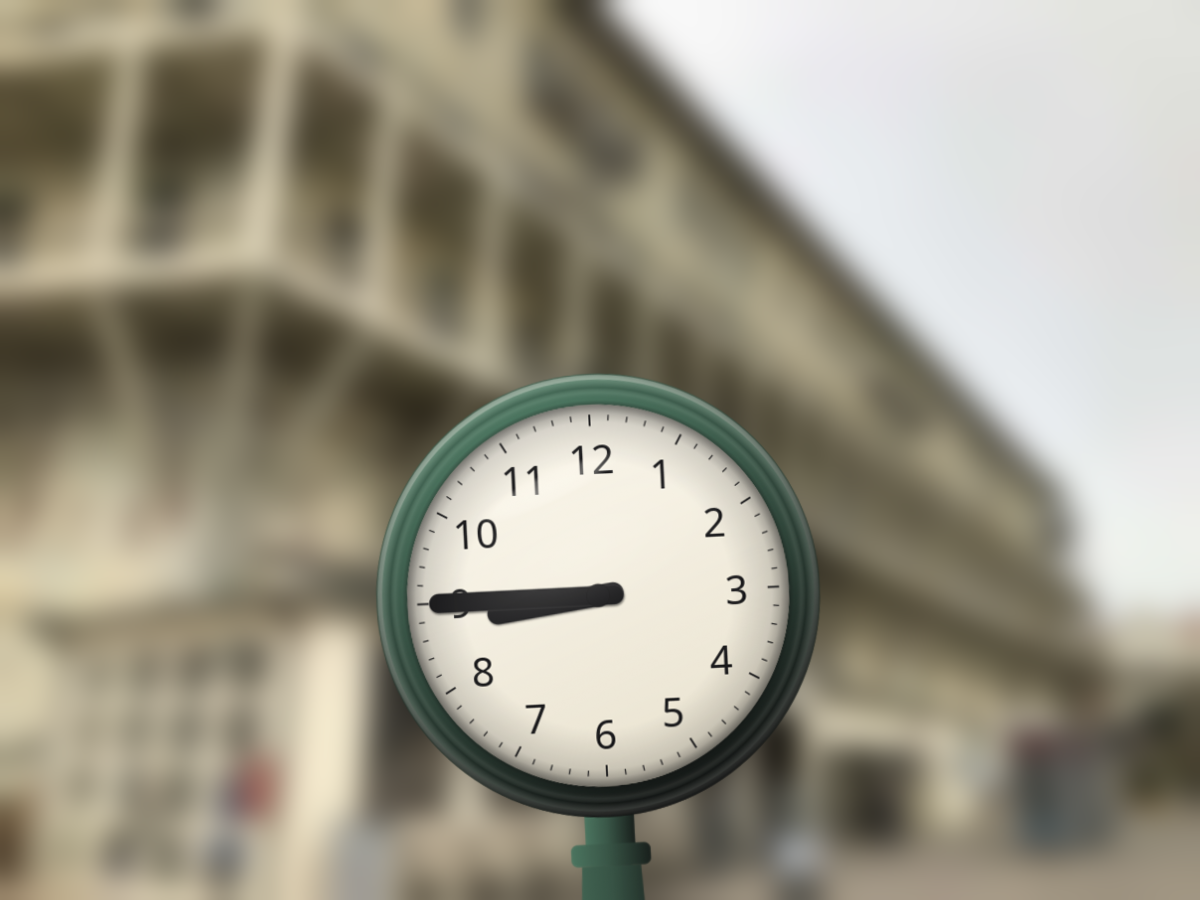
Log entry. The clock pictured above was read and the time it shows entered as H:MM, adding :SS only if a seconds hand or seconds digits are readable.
8:45
